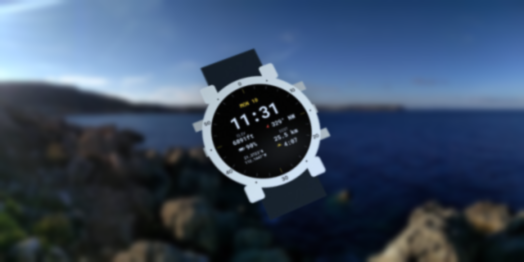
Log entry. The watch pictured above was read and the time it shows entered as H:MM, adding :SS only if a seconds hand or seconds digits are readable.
11:31
